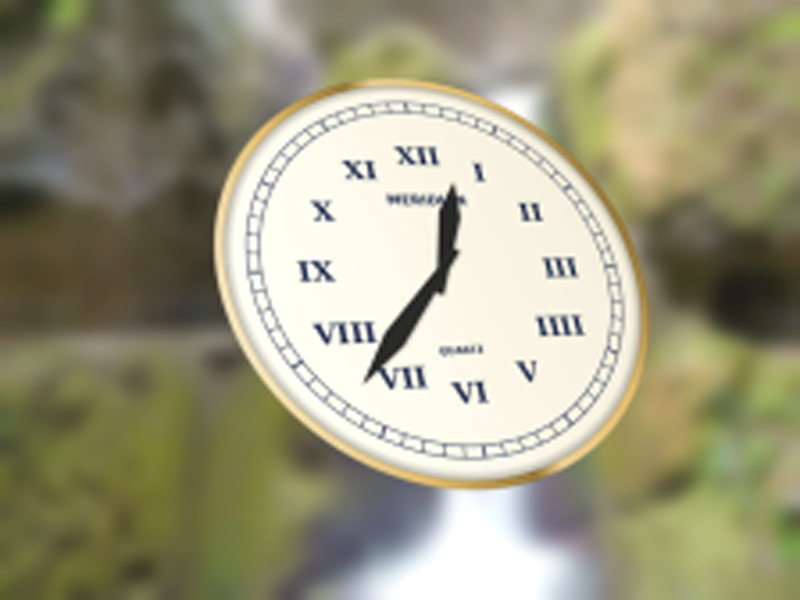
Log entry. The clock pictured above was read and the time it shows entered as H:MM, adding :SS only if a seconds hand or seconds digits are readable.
12:37
